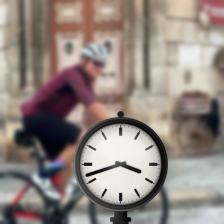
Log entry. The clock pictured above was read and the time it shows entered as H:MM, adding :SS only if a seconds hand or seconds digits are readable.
3:42
